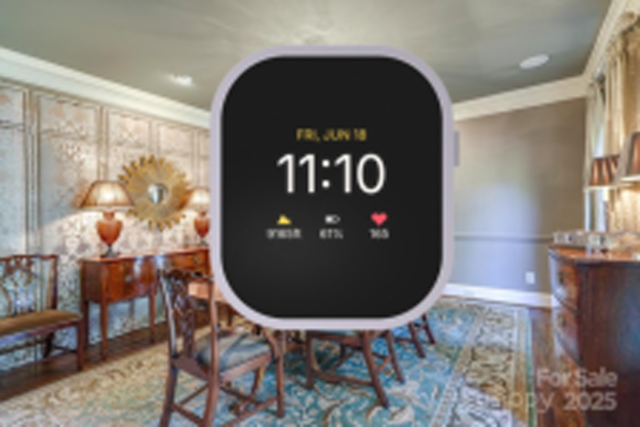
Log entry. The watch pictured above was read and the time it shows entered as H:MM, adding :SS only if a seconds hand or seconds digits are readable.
11:10
